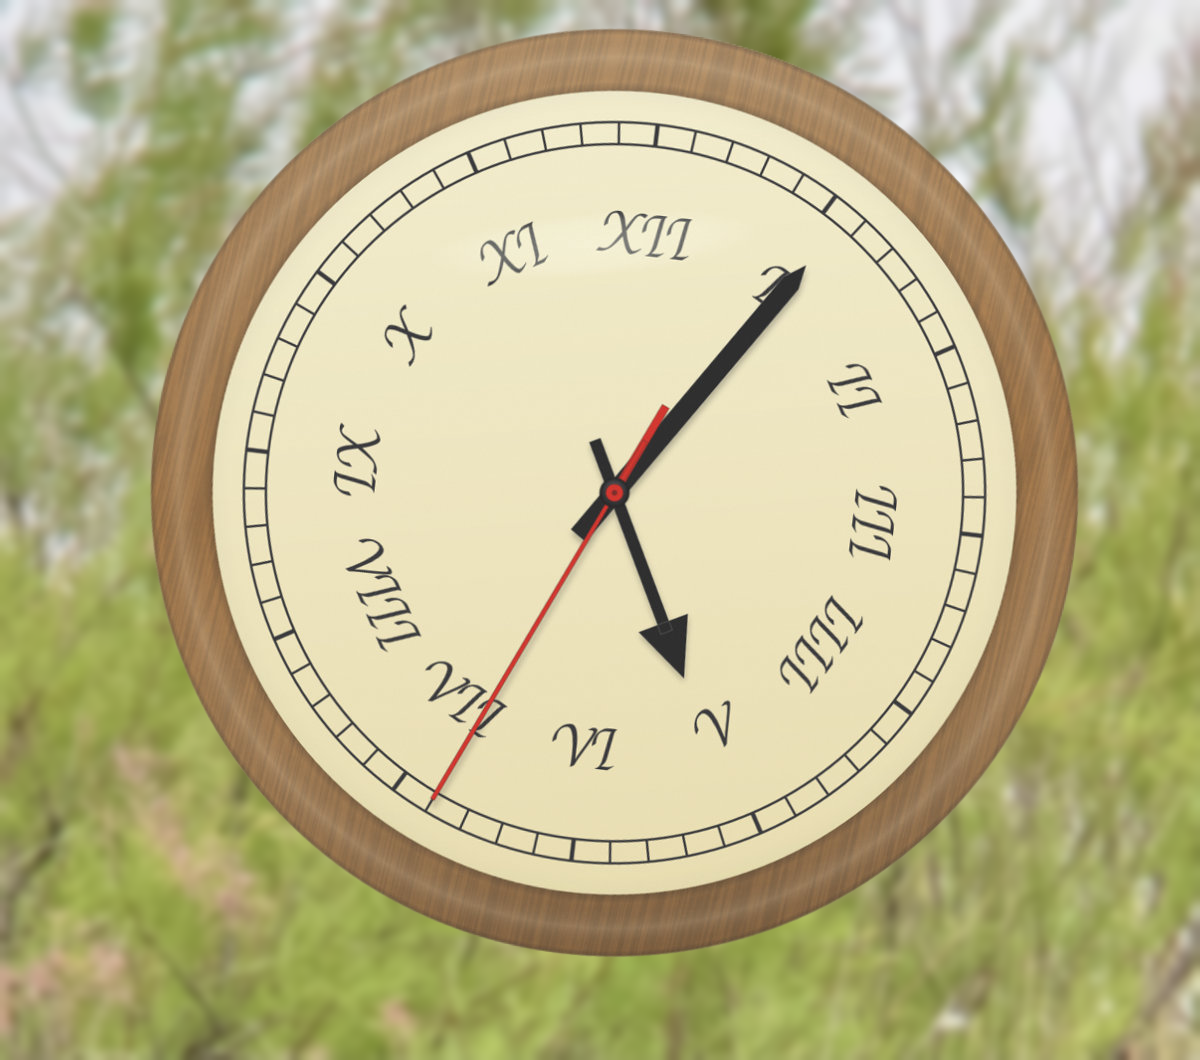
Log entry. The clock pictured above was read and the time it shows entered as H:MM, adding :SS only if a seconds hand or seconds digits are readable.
5:05:34
